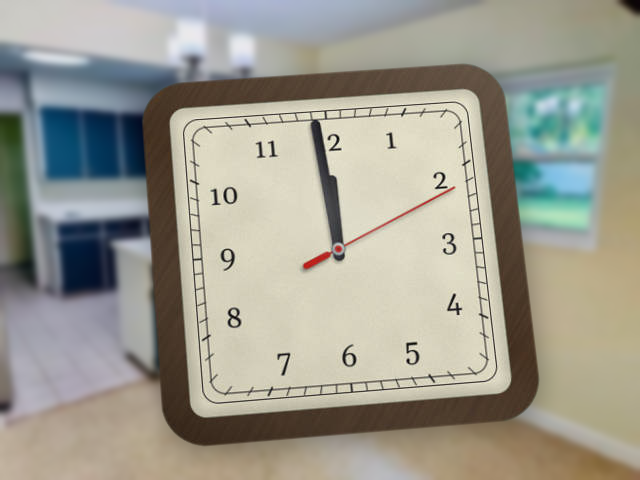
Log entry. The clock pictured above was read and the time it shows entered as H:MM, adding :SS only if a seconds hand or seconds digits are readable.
11:59:11
